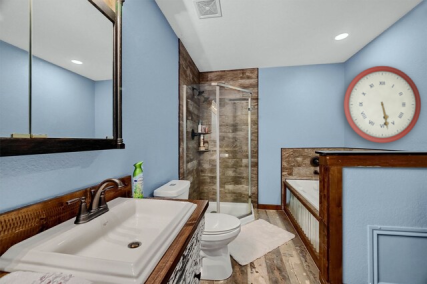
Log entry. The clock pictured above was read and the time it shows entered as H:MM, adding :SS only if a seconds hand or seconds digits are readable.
5:28
